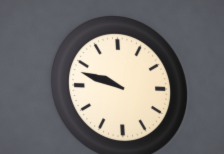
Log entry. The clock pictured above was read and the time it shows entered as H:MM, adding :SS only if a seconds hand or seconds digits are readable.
9:48
